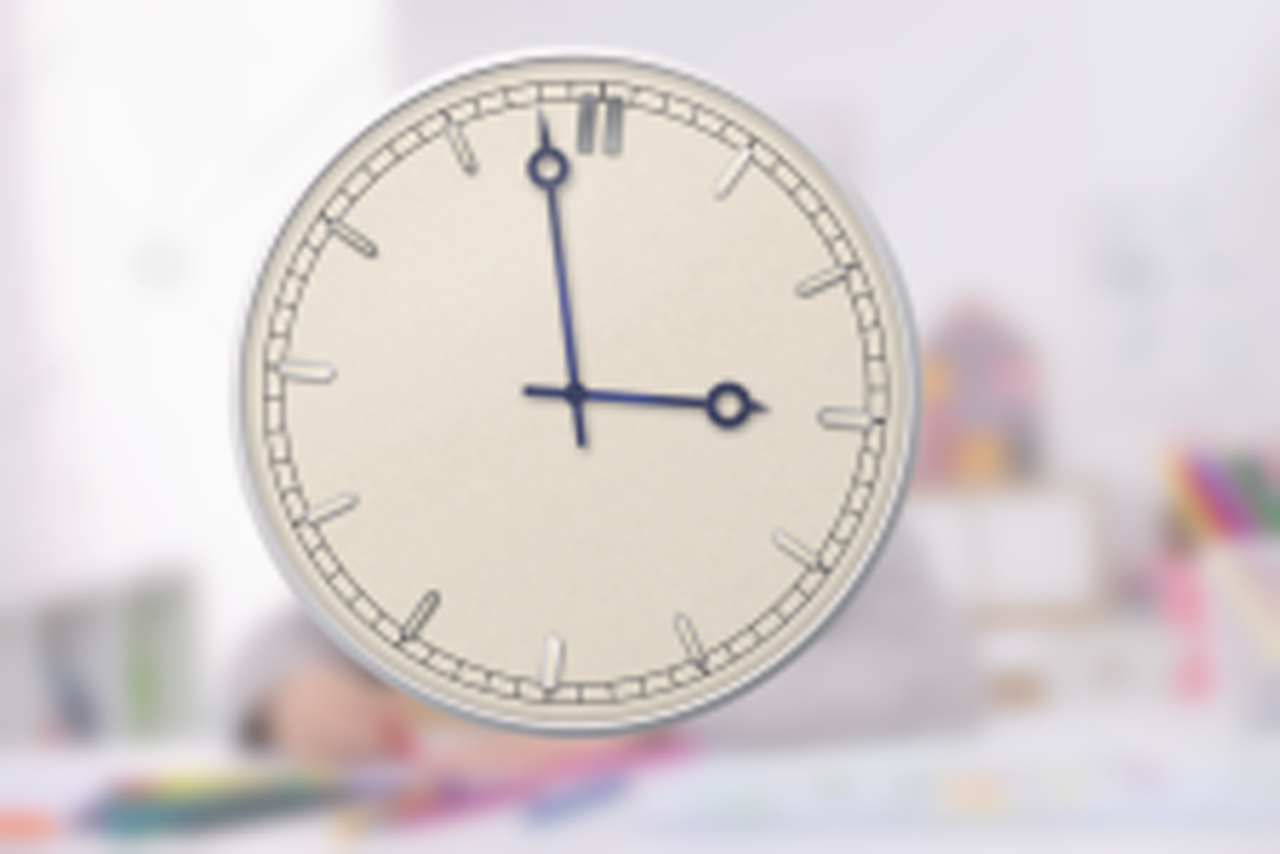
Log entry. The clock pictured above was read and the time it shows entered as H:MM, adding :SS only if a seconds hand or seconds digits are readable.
2:58
